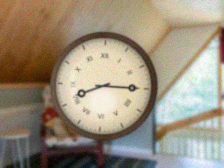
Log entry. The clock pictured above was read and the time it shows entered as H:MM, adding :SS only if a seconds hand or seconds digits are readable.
8:15
